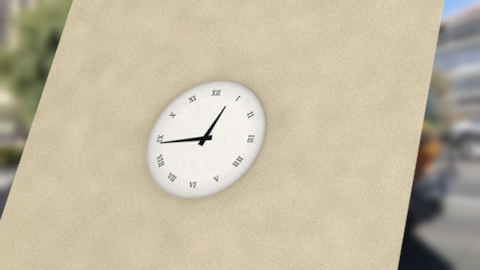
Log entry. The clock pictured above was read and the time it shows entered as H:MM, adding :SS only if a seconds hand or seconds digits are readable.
12:44
